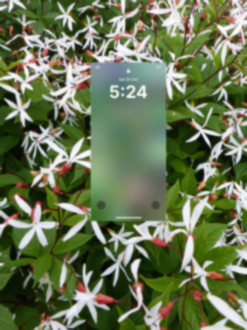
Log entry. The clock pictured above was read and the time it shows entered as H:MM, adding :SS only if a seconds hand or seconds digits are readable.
5:24
